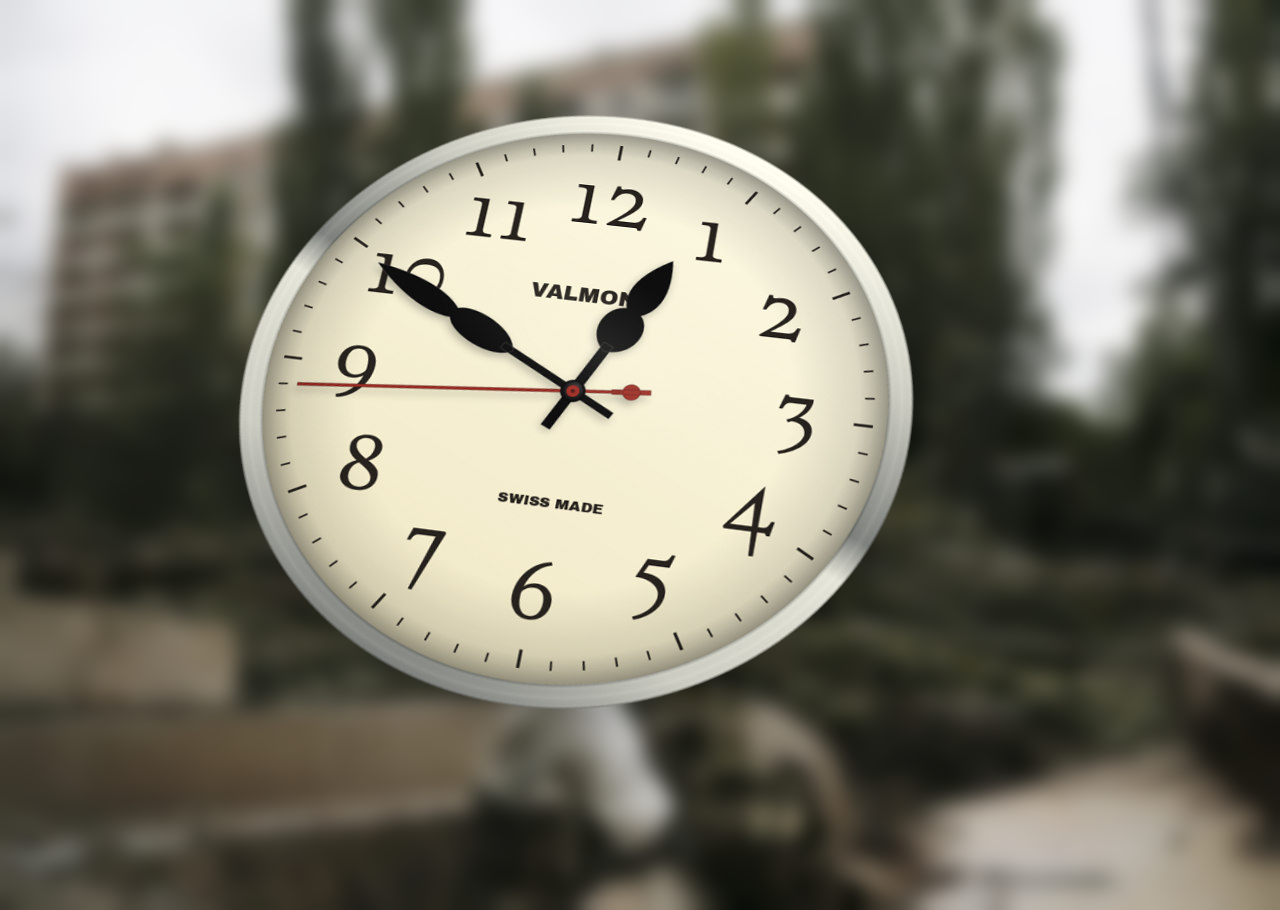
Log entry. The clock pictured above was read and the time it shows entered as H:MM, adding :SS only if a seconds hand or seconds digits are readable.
12:49:44
